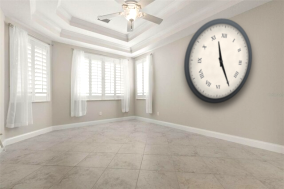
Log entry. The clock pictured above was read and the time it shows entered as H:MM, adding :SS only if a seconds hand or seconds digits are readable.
11:25
